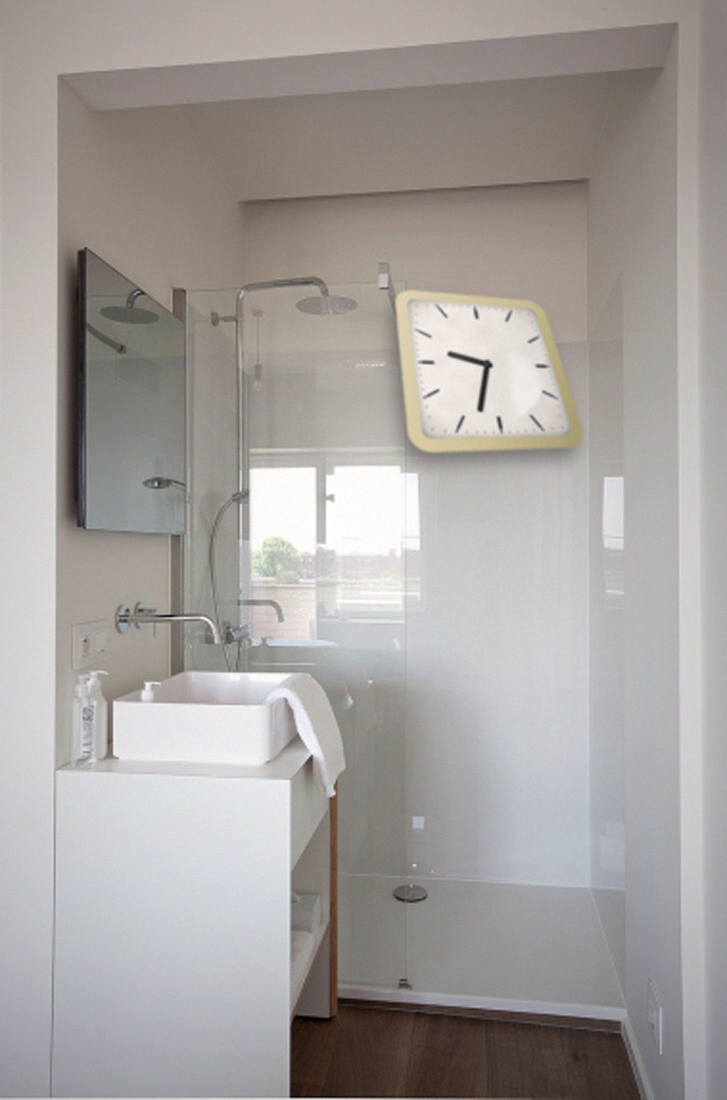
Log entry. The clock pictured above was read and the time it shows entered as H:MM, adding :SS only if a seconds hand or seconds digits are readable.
9:33
